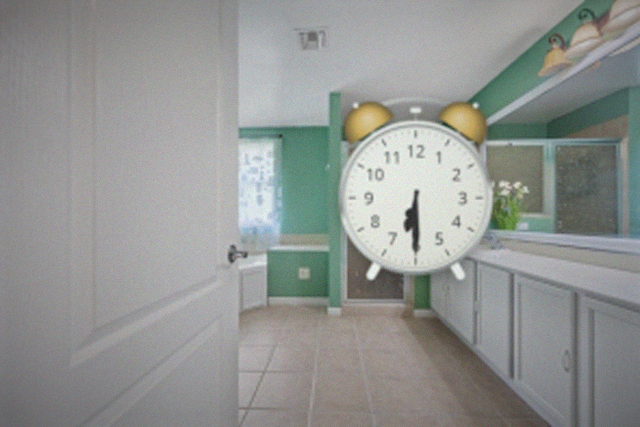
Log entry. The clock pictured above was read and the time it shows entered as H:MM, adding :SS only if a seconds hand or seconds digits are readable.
6:30
